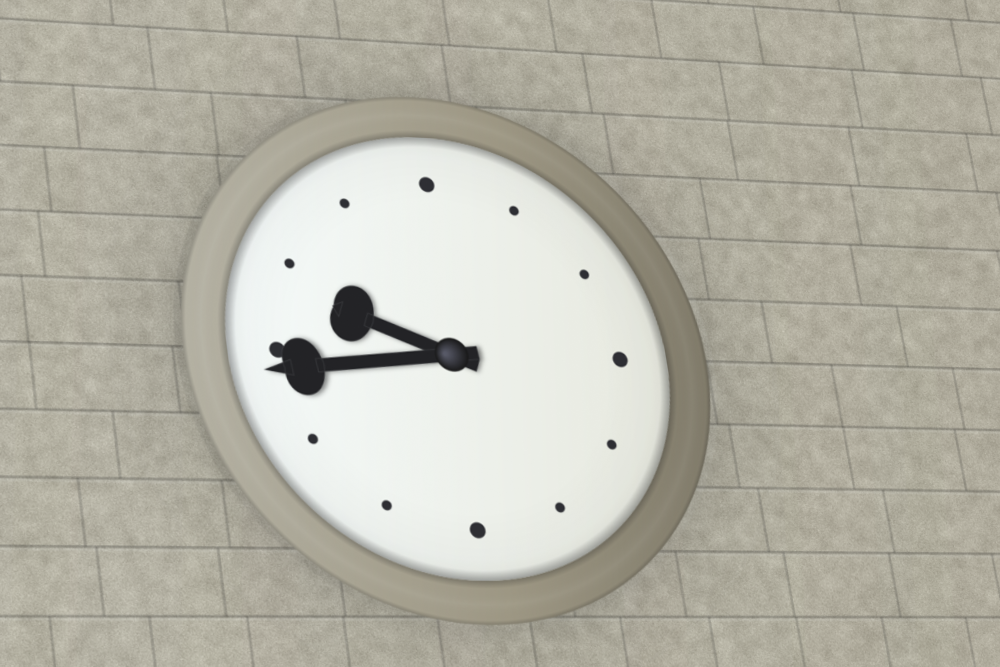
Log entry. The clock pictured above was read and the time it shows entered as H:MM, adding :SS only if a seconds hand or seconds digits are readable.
9:44
